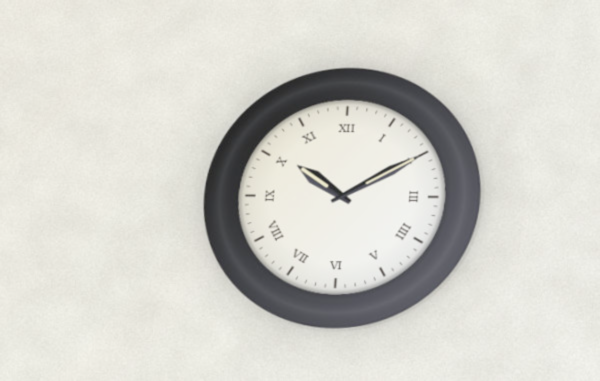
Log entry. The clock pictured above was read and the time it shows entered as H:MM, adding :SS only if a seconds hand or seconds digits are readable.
10:10
